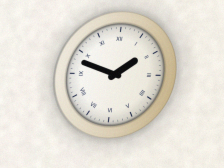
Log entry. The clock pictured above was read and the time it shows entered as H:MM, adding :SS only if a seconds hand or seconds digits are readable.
1:48
